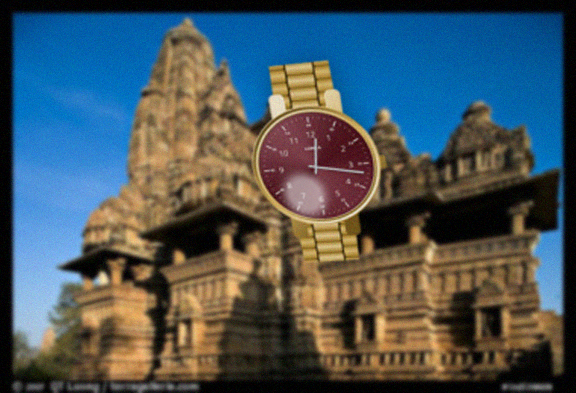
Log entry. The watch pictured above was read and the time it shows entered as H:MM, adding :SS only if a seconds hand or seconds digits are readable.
12:17
